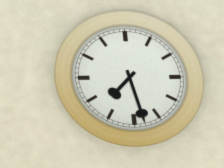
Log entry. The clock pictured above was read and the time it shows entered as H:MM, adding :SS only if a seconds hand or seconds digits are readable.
7:28
